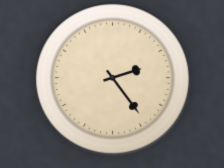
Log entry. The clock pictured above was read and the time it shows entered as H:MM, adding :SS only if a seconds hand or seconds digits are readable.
2:24
